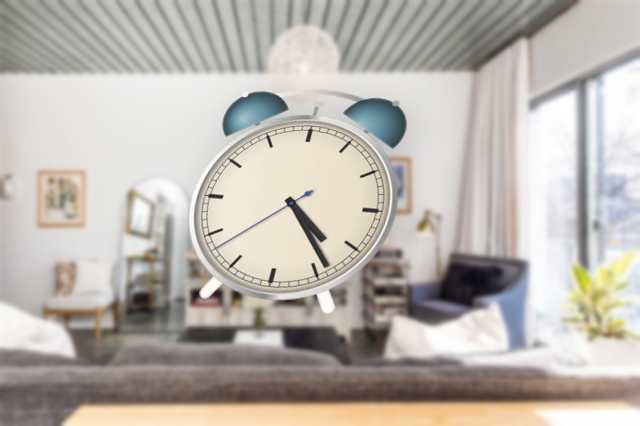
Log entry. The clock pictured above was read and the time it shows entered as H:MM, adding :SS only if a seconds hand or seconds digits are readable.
4:23:38
